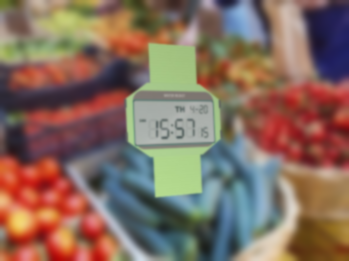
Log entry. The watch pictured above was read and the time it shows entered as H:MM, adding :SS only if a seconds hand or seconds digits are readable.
15:57
